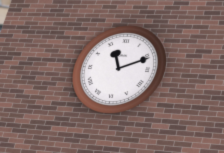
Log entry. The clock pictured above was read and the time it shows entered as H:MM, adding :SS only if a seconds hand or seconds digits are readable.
11:11
